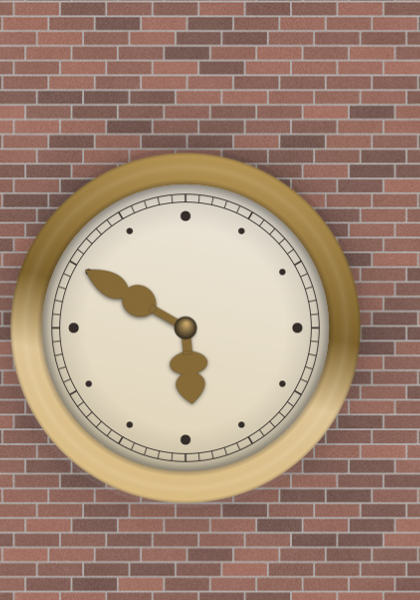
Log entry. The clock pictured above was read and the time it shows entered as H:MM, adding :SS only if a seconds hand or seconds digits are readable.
5:50
